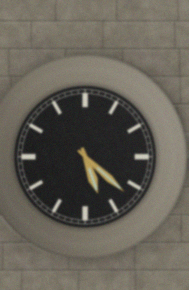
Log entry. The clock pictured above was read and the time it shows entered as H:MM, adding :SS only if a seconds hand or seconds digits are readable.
5:22
